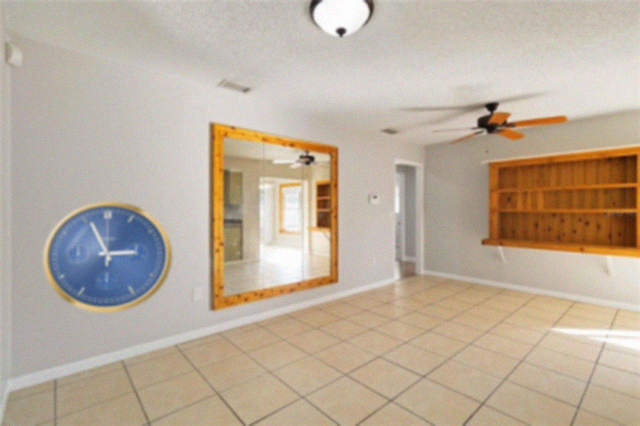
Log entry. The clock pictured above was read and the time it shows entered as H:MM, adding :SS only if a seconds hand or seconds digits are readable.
2:56
